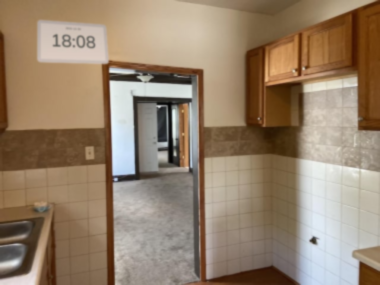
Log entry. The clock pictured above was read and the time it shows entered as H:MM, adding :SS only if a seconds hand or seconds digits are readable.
18:08
